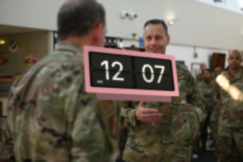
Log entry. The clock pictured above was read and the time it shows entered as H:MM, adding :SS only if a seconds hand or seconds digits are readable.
12:07
